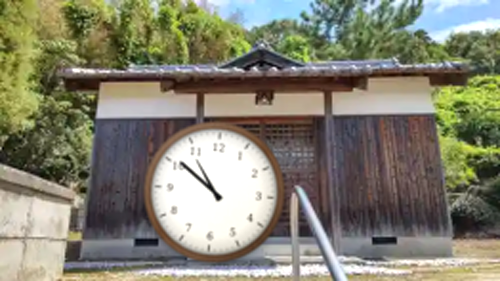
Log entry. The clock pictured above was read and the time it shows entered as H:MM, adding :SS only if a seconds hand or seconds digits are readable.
10:51
